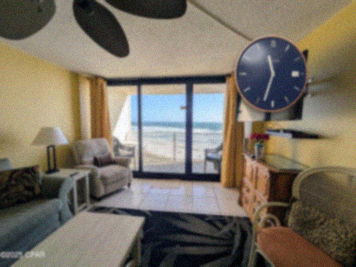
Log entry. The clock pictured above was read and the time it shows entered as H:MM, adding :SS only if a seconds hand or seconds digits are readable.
11:33
